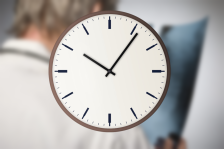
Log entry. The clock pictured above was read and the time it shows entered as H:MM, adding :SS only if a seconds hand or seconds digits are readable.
10:06
